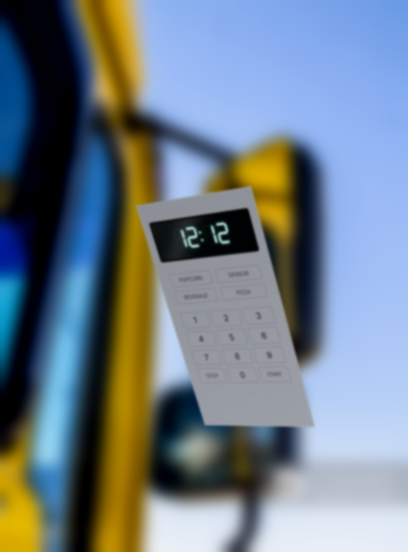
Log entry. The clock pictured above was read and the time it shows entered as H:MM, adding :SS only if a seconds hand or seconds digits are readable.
12:12
